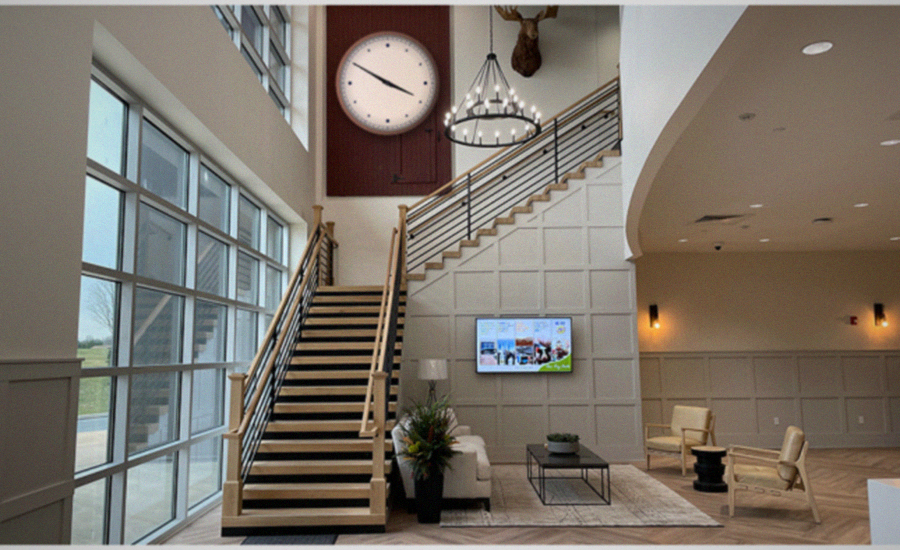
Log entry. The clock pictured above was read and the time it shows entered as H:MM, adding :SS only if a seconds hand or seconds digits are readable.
3:50
